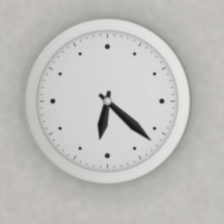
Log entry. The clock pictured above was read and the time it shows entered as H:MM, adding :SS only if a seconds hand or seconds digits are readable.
6:22
